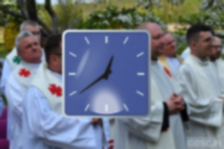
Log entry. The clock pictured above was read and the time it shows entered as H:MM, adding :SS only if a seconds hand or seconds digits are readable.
12:39
